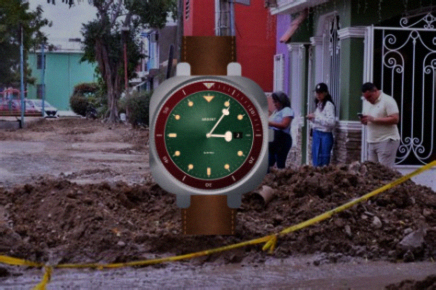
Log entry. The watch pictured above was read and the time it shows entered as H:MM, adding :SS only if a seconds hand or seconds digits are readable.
3:06
